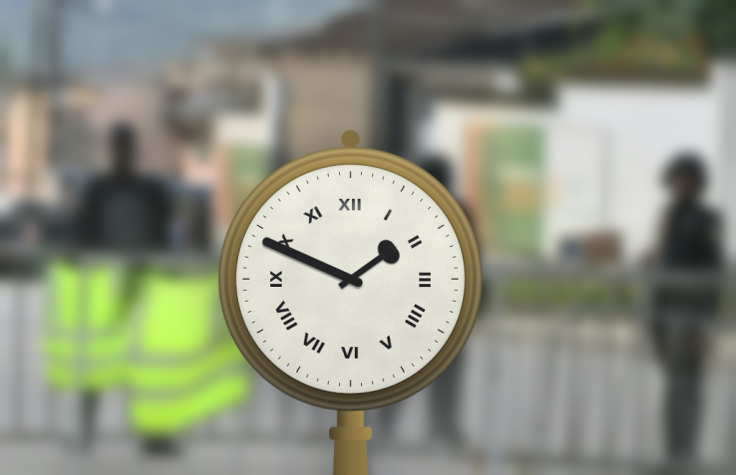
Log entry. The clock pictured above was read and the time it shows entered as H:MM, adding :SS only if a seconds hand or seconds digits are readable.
1:49
